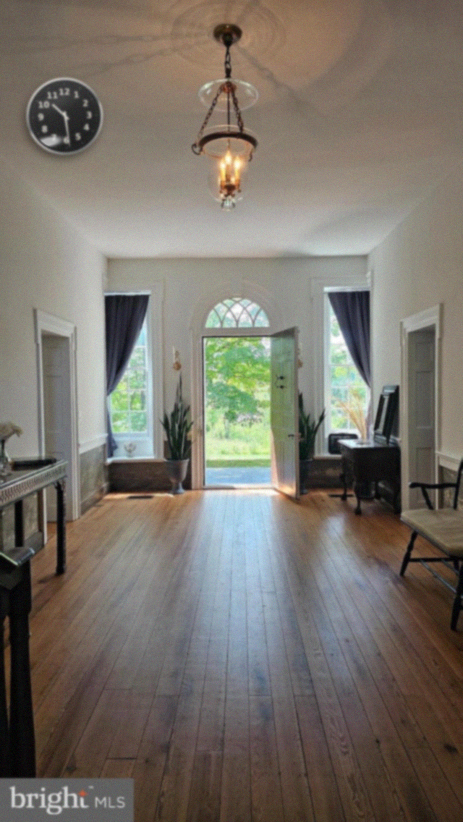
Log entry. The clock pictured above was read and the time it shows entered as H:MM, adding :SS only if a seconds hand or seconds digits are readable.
10:29
